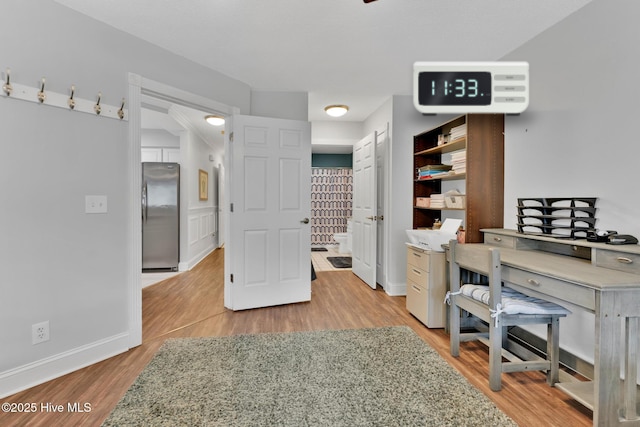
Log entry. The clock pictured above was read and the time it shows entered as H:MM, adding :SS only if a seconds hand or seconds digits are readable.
11:33
